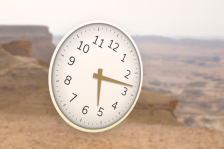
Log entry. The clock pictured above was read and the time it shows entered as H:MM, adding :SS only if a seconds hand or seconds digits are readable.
5:13
